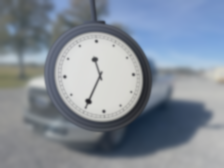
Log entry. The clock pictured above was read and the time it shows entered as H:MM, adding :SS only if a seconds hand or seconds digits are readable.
11:35
